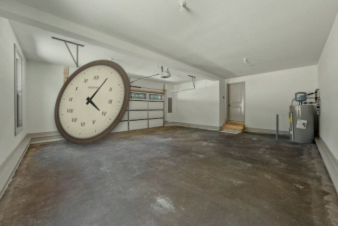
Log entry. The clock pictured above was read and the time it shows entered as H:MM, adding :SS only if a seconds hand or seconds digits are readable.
4:05
